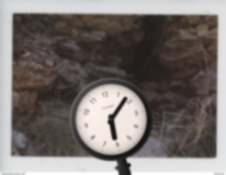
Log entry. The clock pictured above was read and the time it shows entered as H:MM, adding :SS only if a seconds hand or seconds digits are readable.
6:08
